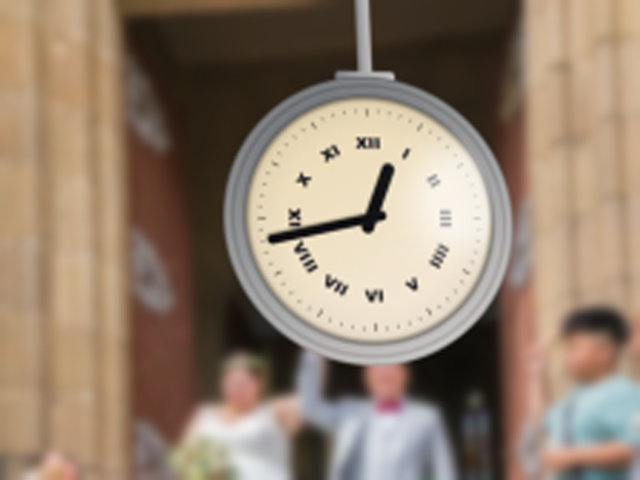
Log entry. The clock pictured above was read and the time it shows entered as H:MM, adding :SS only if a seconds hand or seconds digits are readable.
12:43
